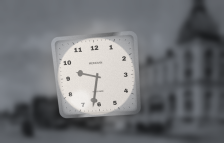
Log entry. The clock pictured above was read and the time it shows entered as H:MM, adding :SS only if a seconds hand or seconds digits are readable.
9:32
